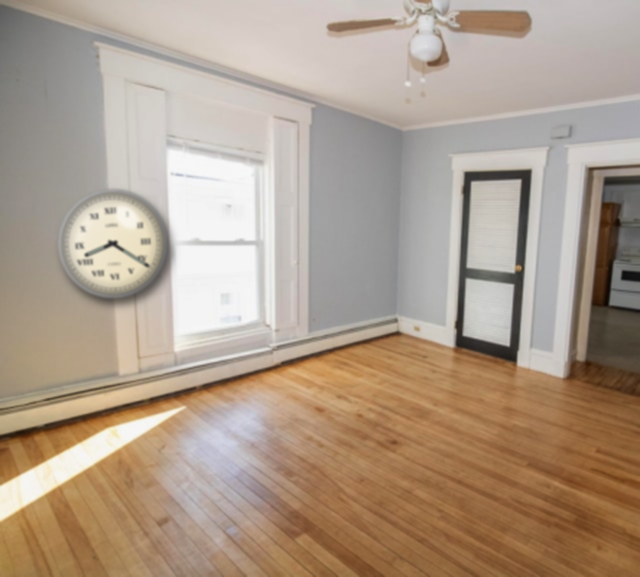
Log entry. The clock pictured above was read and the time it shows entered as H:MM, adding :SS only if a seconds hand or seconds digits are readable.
8:21
